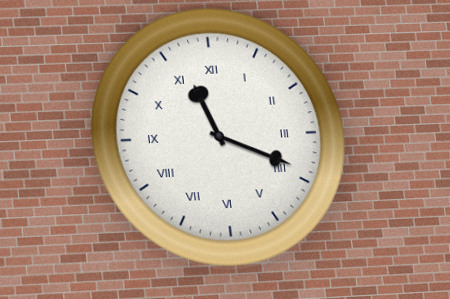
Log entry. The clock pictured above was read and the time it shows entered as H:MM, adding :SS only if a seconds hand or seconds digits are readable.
11:19
